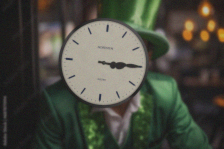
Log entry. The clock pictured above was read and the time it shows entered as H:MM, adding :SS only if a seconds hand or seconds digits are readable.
3:15
